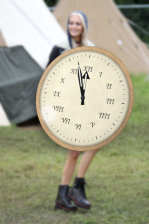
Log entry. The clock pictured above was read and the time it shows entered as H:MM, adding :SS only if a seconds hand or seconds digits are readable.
11:57
